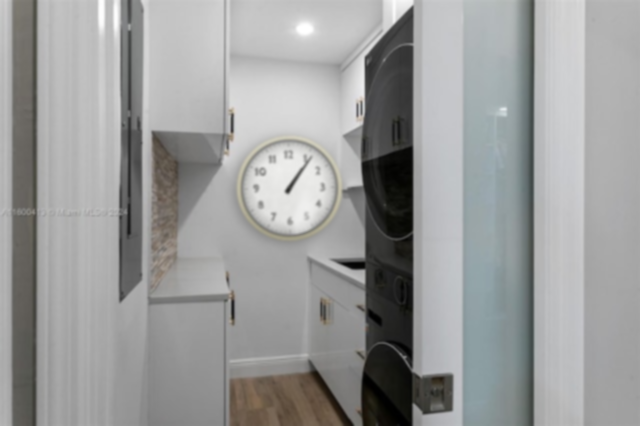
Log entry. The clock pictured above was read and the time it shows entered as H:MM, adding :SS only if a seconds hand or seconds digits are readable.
1:06
